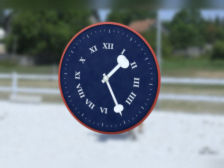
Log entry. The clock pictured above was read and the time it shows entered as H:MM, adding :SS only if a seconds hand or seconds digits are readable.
1:25
